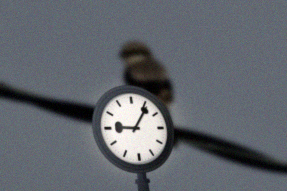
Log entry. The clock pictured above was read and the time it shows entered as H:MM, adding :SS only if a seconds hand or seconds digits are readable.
9:06
